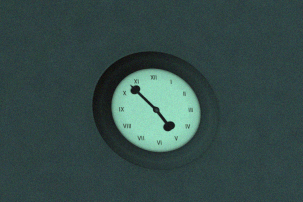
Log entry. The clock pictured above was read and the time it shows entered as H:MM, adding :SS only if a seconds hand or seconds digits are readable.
4:53
